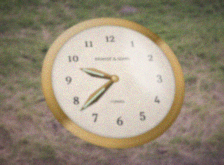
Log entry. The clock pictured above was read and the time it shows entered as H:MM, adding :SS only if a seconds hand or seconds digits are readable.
9:38
